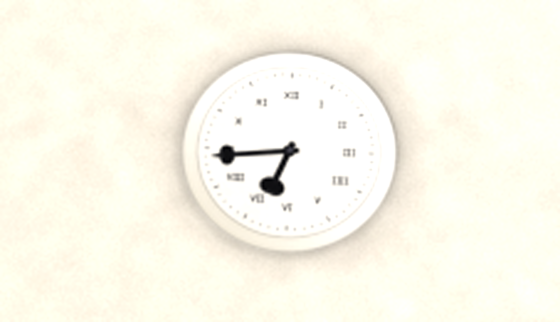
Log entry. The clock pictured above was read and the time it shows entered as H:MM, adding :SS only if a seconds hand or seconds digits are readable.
6:44
